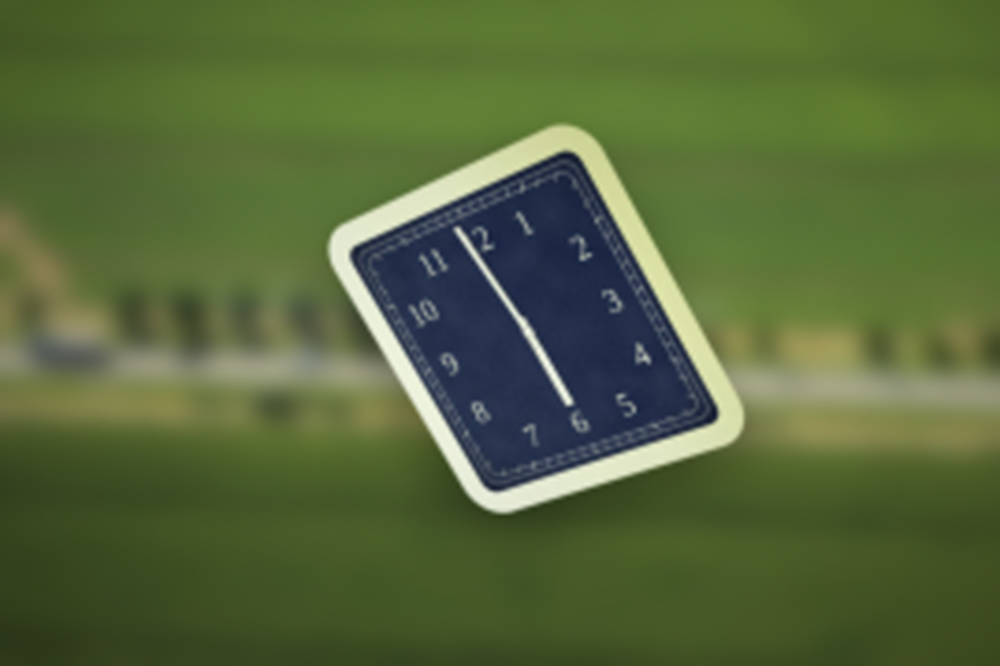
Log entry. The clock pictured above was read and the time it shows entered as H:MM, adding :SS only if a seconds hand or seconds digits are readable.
5:59
